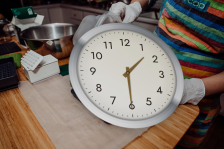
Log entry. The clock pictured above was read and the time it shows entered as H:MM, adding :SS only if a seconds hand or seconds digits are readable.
1:30
